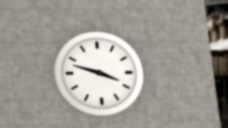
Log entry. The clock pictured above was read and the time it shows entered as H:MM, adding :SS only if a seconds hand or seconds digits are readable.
3:48
